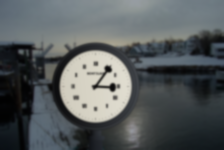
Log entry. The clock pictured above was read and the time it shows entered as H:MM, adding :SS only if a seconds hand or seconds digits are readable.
3:06
